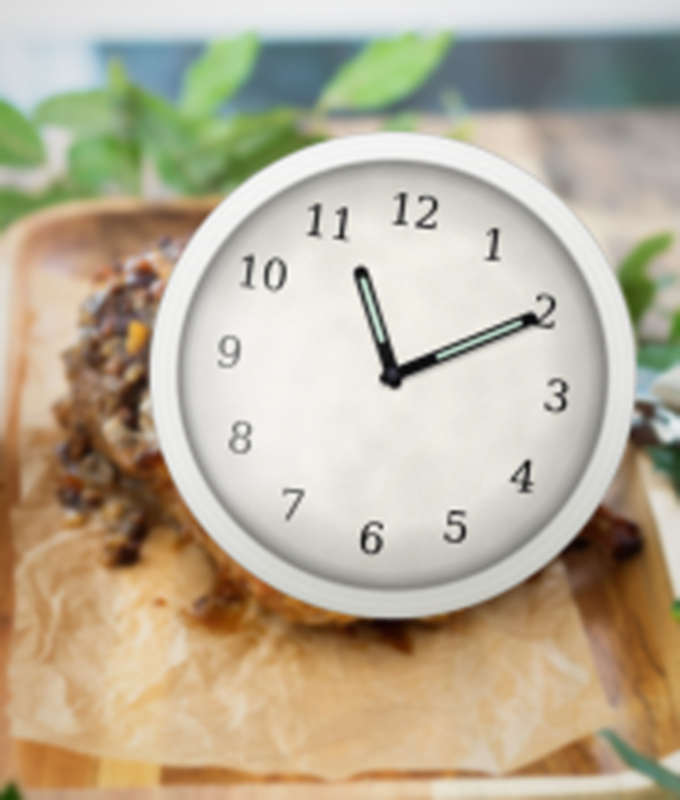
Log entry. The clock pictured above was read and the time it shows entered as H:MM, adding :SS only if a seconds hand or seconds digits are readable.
11:10
